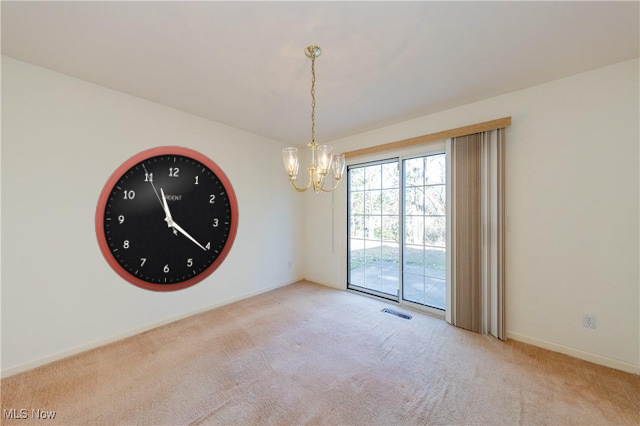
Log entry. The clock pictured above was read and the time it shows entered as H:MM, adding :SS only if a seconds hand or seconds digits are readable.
11:20:55
